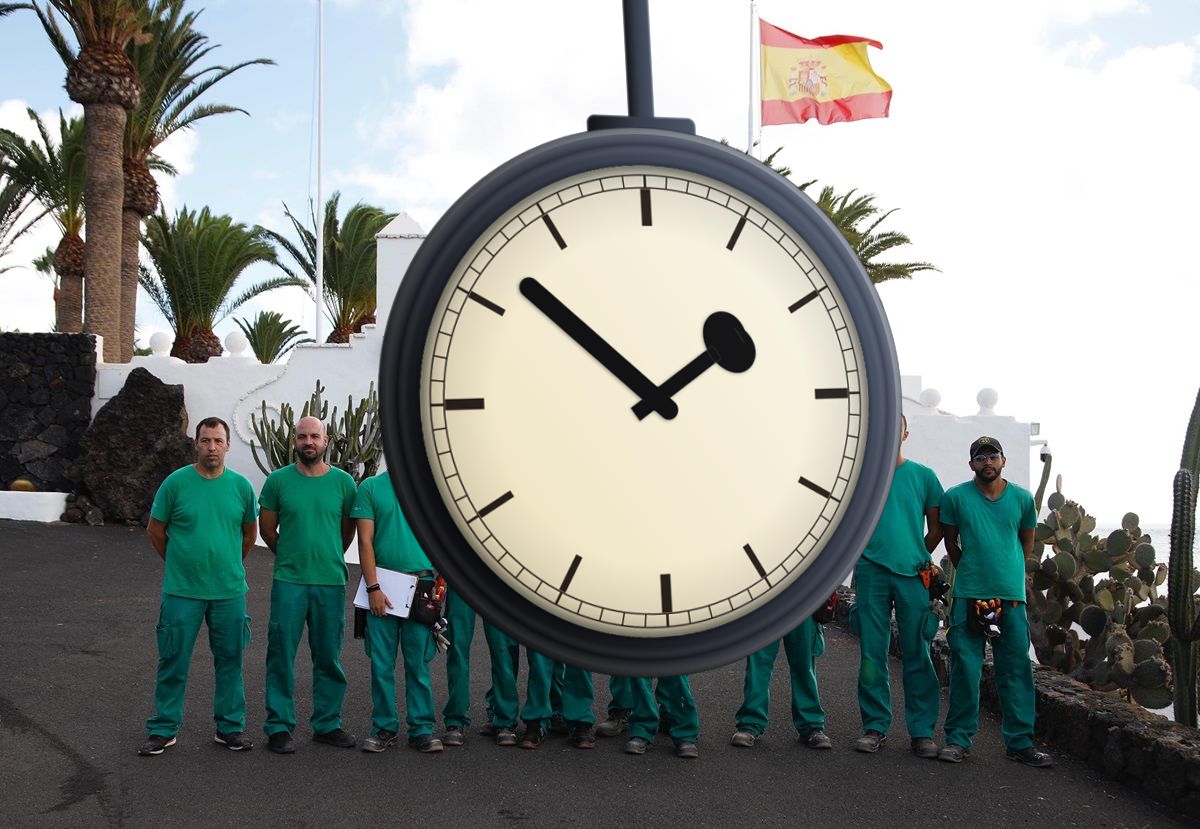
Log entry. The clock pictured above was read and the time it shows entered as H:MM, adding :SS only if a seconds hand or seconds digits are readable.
1:52
